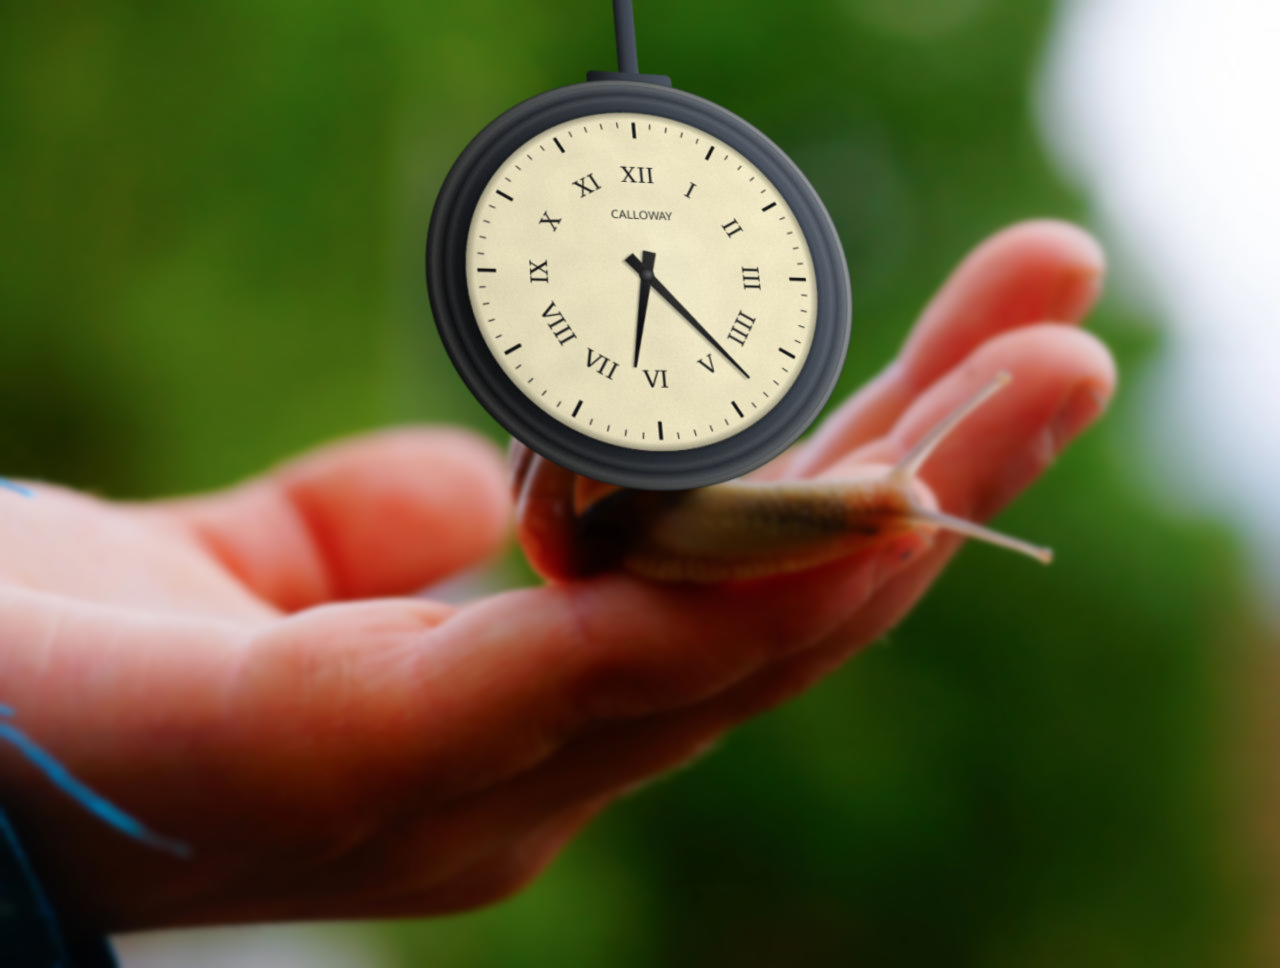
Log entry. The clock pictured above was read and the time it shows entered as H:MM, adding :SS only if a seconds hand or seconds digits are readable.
6:23
